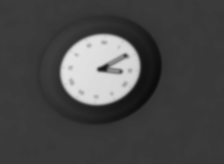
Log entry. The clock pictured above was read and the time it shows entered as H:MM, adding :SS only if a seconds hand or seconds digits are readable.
3:09
